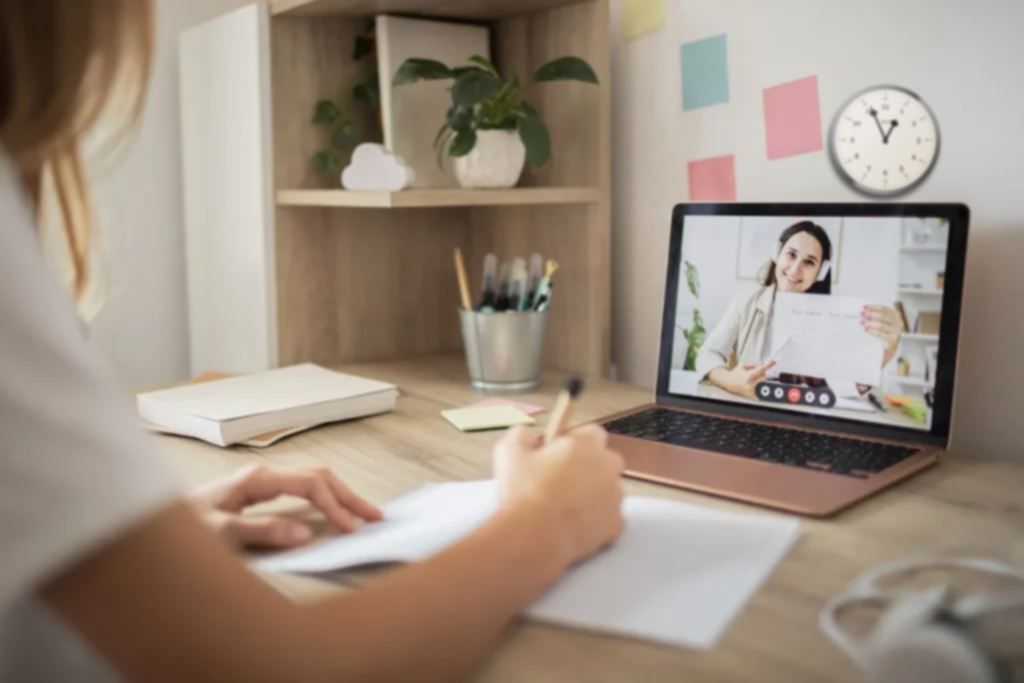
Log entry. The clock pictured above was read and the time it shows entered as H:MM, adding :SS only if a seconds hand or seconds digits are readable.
12:56
